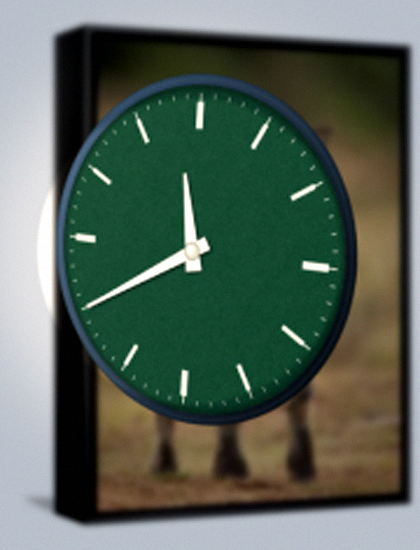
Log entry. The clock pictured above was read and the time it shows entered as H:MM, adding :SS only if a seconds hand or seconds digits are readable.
11:40
